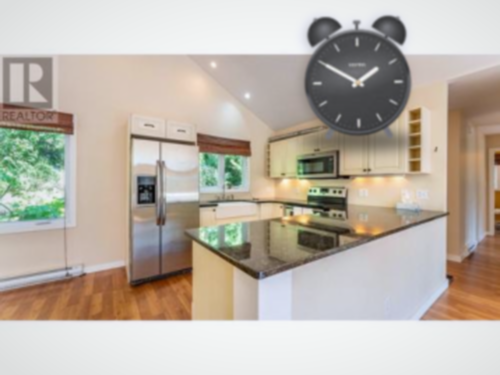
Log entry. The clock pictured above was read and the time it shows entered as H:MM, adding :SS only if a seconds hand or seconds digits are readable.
1:50
